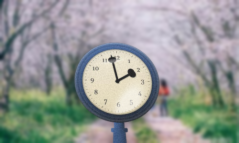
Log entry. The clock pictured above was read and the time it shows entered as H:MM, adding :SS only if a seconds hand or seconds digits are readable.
1:58
